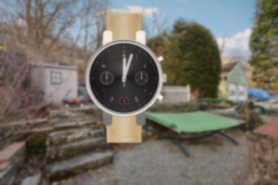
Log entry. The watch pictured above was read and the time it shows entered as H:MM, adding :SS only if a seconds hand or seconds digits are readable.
12:03
